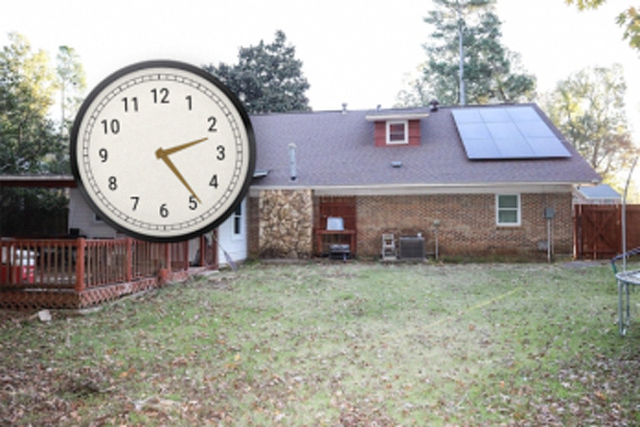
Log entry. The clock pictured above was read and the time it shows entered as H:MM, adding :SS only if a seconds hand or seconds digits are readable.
2:24
